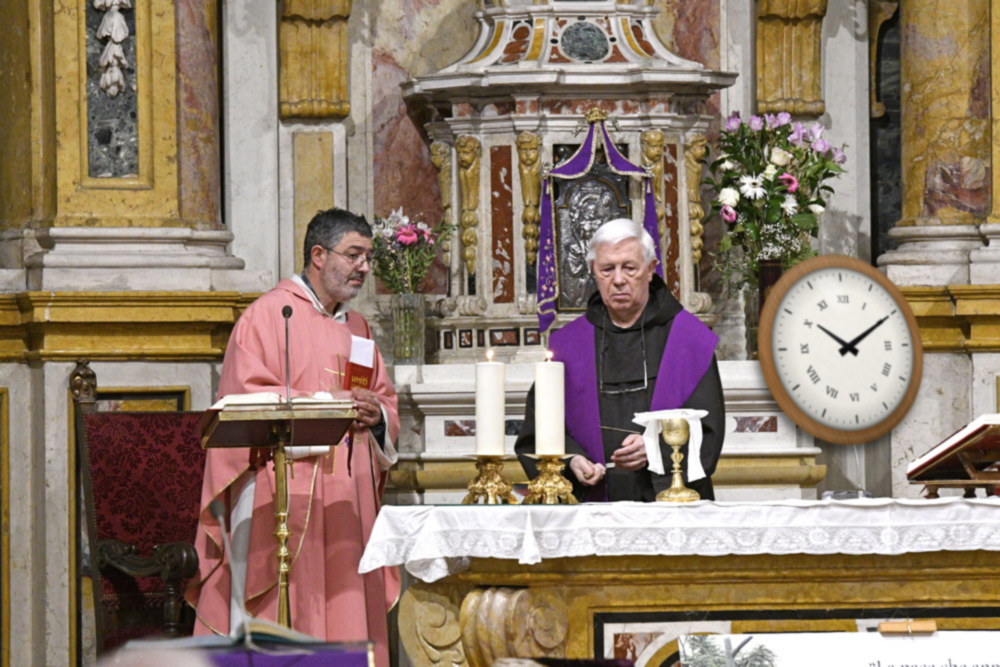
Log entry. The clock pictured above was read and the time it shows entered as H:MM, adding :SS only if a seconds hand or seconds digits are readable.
10:10
